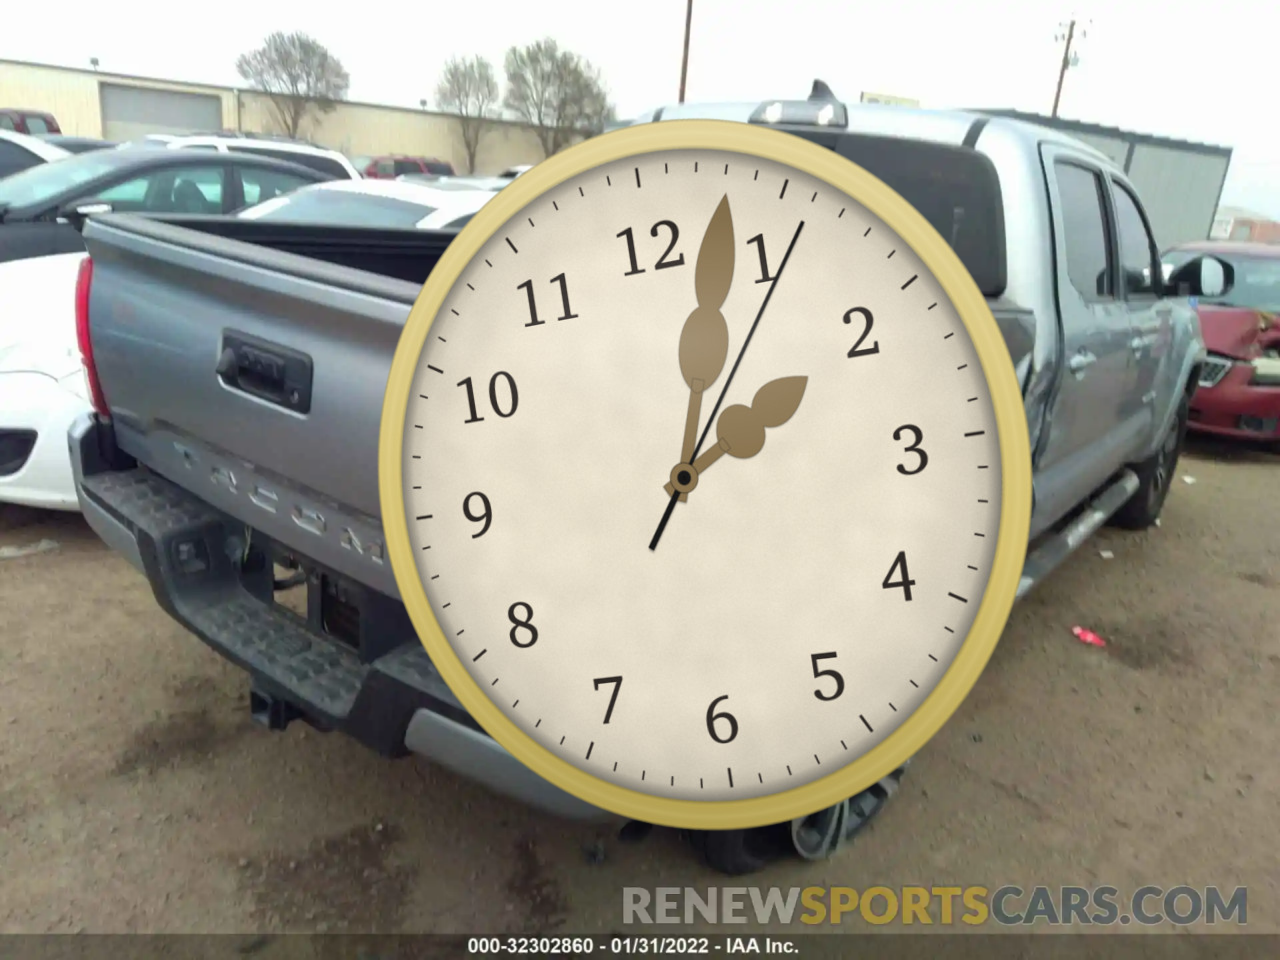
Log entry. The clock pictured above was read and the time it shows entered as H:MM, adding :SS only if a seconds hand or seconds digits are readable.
2:03:06
